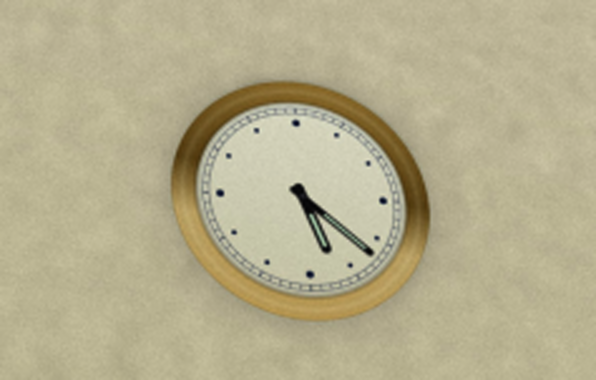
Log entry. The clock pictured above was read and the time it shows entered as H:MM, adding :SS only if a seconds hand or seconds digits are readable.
5:22
